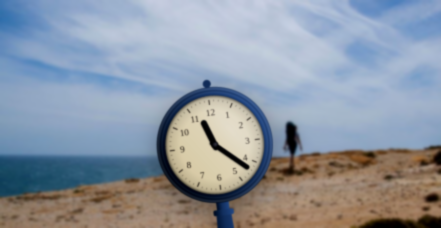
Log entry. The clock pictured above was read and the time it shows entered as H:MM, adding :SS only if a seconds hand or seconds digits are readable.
11:22
